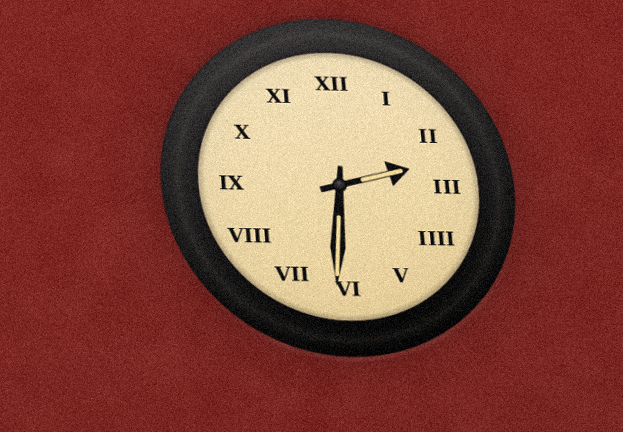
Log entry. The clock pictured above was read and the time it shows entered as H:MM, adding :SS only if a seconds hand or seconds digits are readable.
2:31
